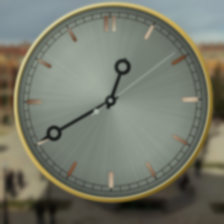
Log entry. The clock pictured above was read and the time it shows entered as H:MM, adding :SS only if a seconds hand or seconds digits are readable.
12:40:09
